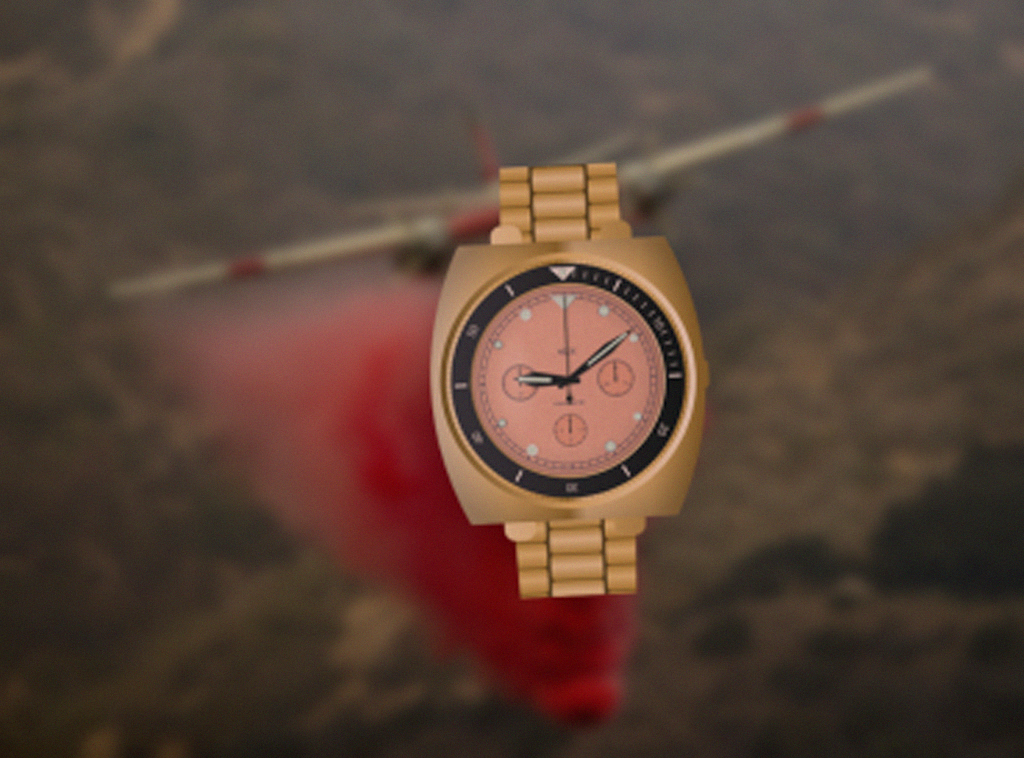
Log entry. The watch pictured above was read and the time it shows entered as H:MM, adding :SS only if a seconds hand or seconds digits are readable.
9:09
